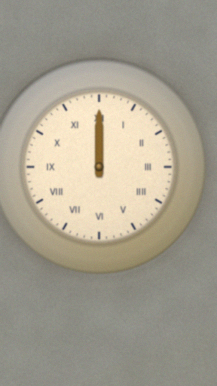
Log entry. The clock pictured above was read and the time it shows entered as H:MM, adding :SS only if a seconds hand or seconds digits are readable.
12:00
